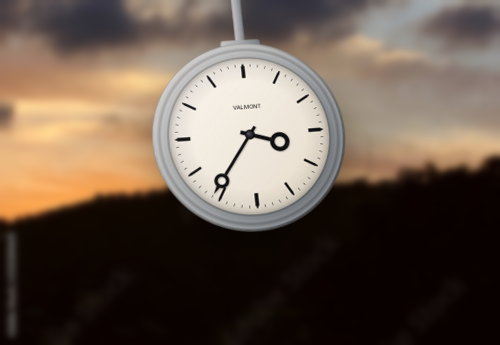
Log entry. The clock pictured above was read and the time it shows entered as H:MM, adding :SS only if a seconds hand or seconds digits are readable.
3:36
